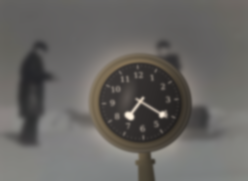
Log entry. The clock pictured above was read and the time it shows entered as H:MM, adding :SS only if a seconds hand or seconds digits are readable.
7:21
